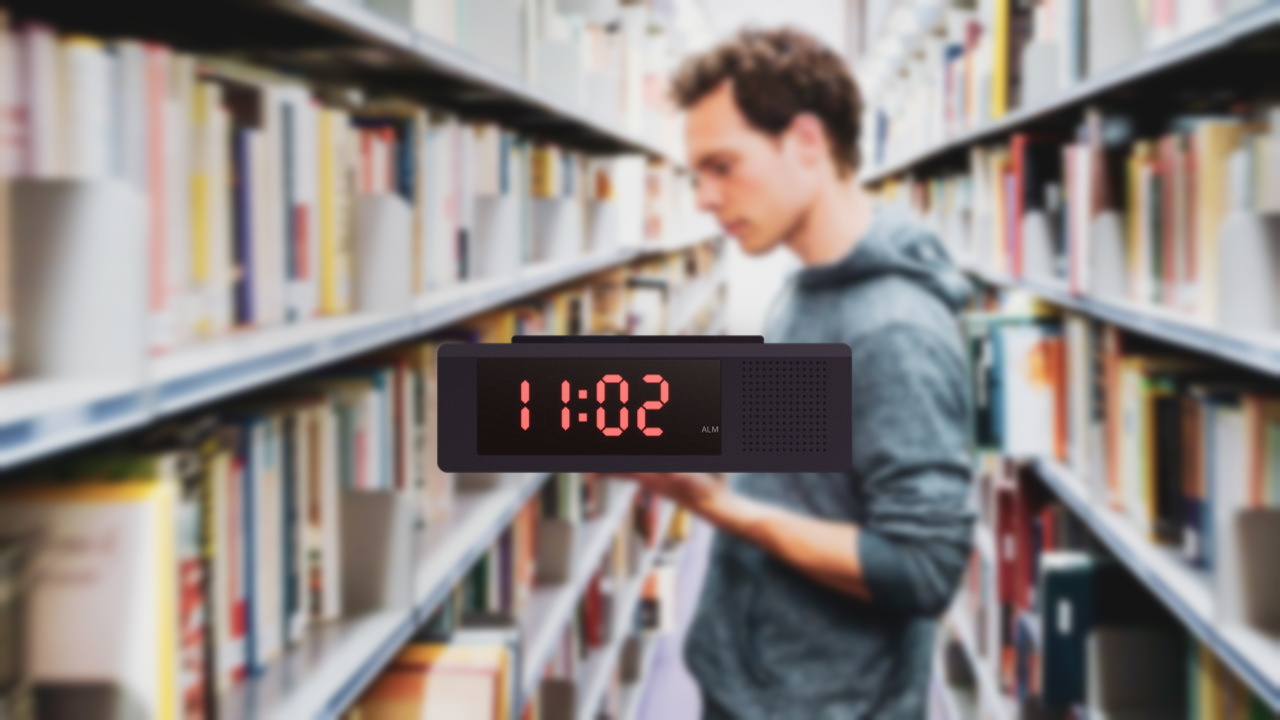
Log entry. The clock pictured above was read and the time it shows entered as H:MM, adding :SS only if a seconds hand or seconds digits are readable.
11:02
